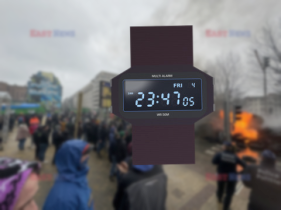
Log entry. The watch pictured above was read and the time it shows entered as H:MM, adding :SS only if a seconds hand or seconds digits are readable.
23:47:05
